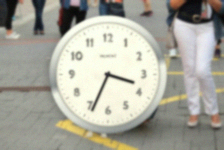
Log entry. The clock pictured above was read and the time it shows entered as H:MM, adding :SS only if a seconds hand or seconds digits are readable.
3:34
